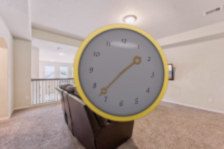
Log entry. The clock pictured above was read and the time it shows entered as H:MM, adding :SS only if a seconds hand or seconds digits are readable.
1:37
